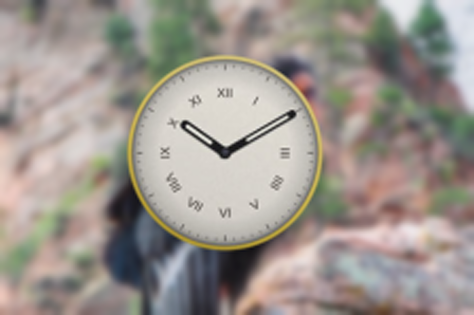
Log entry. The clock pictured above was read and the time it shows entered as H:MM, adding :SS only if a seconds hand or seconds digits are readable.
10:10
